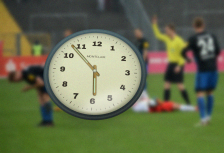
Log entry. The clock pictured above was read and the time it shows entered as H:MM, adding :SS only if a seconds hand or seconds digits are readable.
5:53
